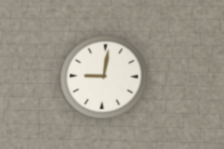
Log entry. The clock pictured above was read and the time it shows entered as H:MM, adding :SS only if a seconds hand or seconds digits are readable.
9:01
